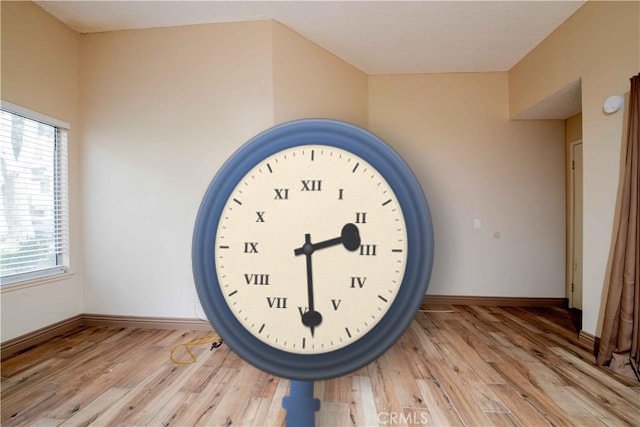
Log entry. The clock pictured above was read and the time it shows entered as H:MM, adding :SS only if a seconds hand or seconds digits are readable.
2:29
